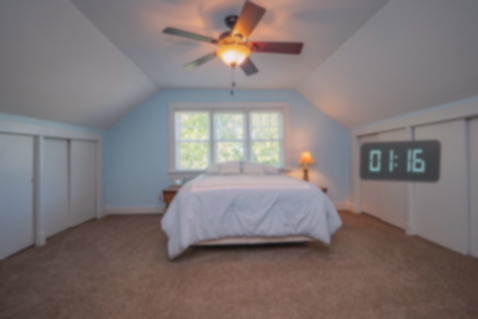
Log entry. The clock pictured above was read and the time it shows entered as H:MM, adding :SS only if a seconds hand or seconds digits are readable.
1:16
